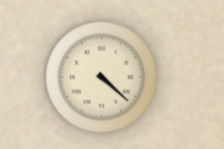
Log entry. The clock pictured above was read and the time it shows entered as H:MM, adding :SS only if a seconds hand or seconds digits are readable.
4:22
